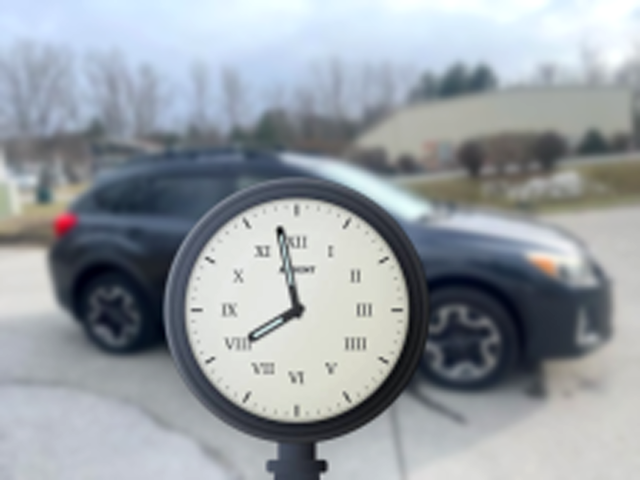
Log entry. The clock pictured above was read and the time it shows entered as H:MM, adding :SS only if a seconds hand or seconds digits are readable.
7:58
